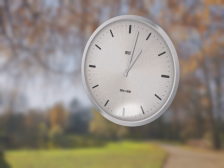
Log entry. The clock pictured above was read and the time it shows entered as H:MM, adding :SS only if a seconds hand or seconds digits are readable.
1:02
